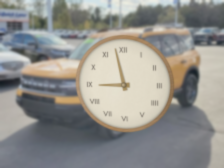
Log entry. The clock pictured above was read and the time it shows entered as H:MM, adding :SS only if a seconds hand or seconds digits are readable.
8:58
